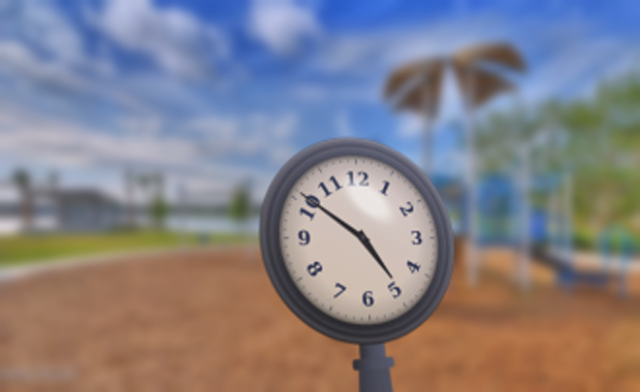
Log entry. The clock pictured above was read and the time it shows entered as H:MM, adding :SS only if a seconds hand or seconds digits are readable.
4:51
